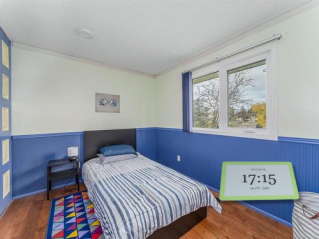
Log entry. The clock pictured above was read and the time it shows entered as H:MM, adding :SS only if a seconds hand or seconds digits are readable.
17:15
